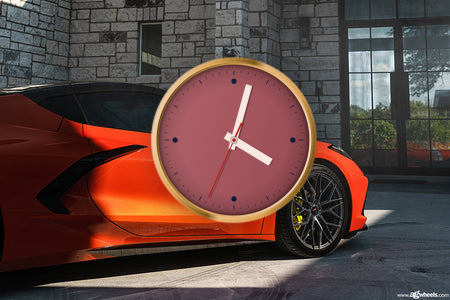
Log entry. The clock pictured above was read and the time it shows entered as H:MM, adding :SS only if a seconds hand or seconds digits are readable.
4:02:34
